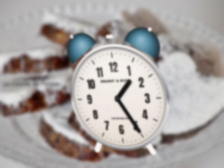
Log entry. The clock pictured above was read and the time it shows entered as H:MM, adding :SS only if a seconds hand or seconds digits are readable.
1:25
